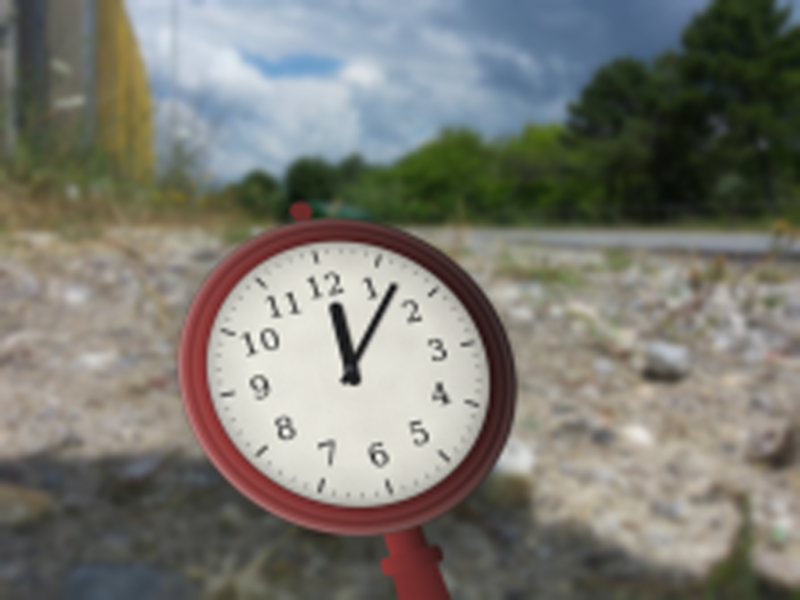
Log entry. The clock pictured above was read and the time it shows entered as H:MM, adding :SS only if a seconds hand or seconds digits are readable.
12:07
